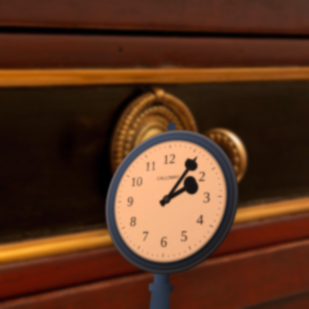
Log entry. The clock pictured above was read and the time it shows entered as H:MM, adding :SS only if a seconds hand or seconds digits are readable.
2:06
